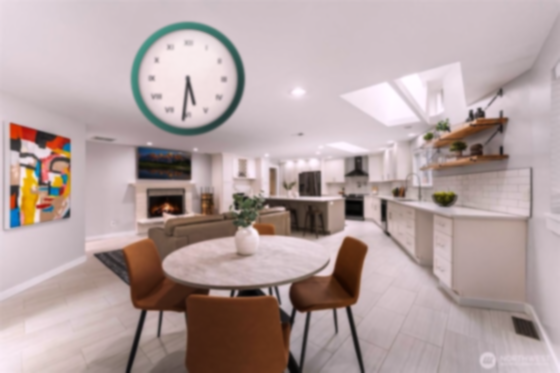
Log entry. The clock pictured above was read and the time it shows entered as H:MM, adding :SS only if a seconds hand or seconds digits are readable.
5:31
